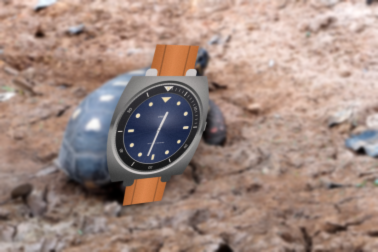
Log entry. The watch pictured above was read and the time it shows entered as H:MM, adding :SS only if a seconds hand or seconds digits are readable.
12:32
